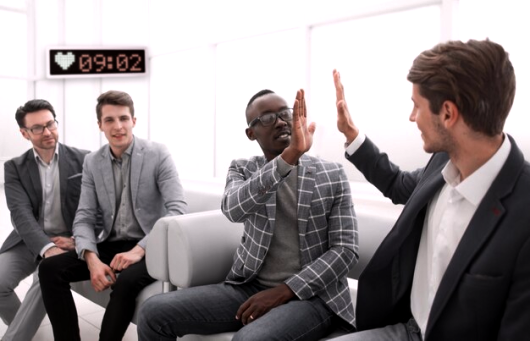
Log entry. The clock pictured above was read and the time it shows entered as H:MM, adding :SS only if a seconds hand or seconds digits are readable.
9:02
